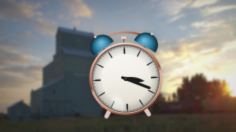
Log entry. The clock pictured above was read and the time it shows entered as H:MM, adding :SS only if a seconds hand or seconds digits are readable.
3:19
